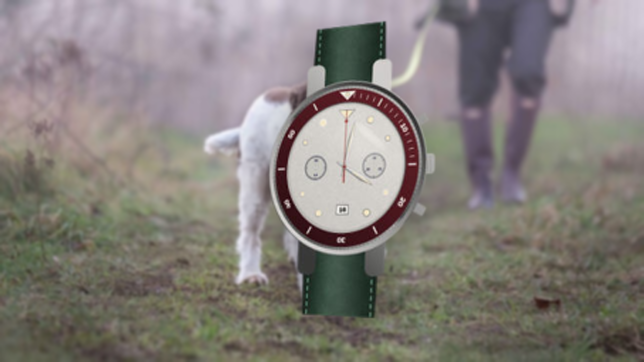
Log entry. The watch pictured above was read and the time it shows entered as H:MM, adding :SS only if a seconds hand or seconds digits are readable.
4:02
